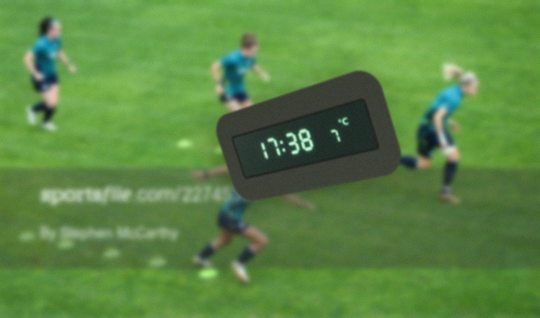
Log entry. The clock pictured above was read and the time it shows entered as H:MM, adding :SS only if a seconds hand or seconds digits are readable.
17:38
